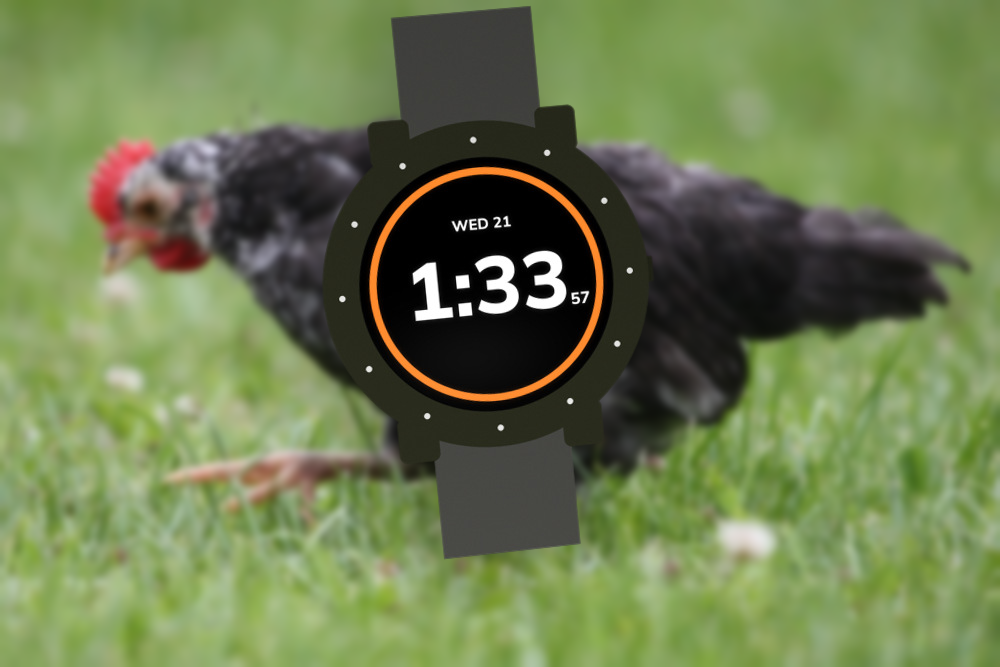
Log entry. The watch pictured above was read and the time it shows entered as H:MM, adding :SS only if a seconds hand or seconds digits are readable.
1:33:57
